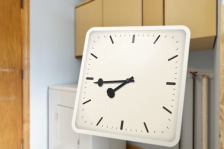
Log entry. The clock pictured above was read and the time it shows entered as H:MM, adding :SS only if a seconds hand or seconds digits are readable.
7:44
